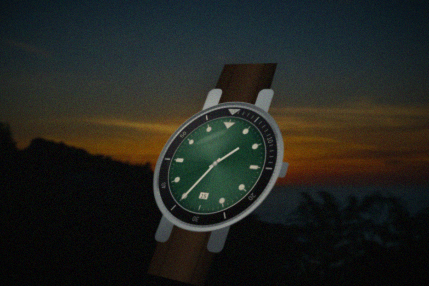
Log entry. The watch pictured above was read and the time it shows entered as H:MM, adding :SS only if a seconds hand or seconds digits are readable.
1:35
